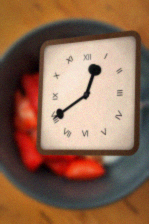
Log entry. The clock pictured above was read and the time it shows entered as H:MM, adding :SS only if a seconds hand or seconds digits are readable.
12:40
